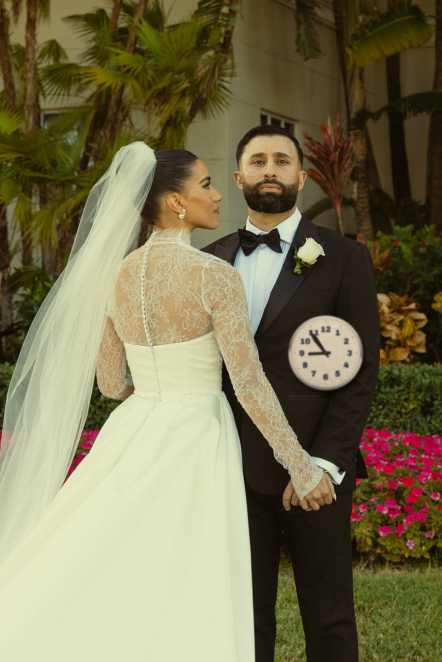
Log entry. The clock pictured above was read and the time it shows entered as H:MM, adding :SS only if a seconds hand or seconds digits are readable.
8:54
